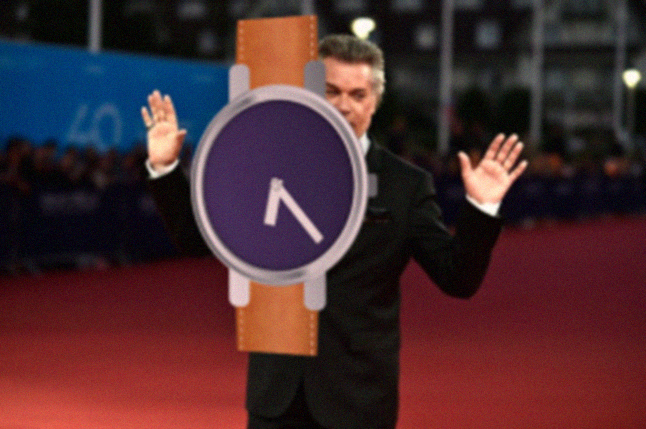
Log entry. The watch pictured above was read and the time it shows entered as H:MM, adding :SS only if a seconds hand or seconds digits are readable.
6:23
